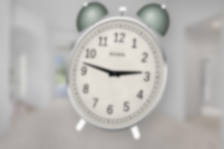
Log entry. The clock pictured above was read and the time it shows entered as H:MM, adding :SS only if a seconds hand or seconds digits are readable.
2:47
